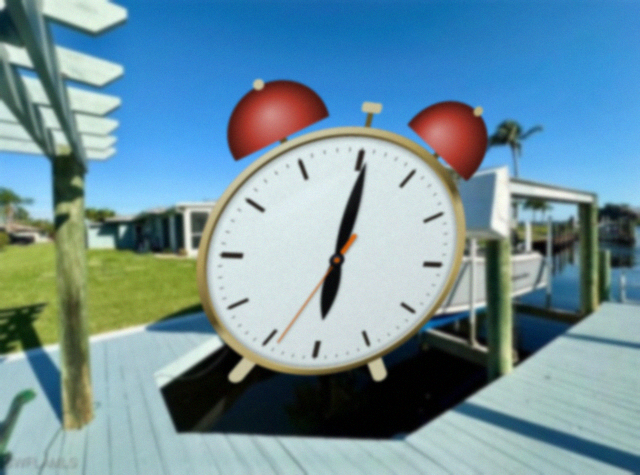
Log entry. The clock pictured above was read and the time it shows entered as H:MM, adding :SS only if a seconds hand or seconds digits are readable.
6:00:34
